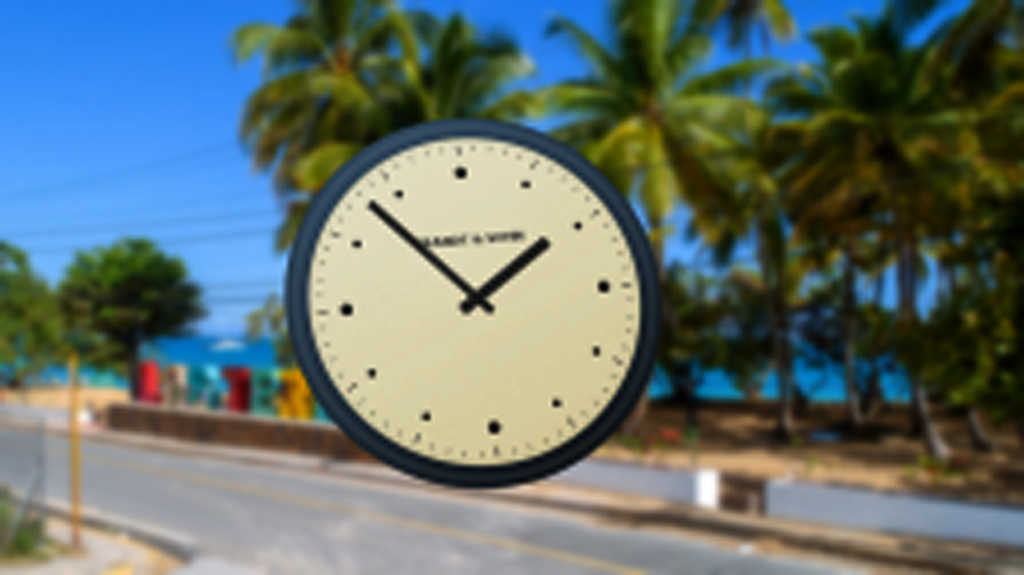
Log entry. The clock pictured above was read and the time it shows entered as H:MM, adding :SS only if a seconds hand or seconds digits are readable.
1:53
